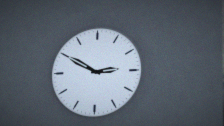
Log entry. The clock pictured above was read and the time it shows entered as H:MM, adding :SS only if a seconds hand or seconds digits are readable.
2:50
